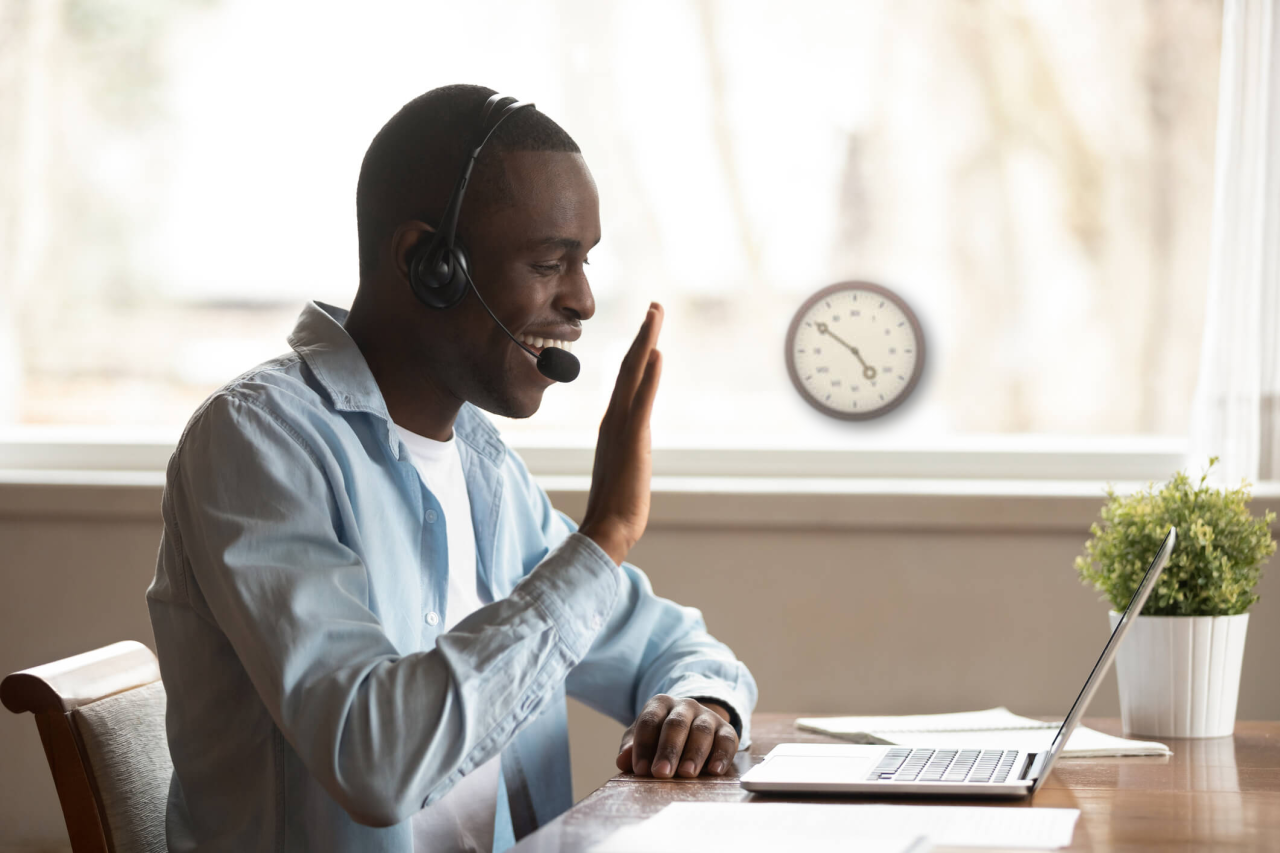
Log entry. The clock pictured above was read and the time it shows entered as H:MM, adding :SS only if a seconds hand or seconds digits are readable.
4:51
